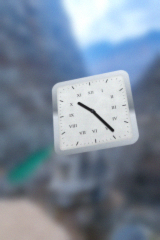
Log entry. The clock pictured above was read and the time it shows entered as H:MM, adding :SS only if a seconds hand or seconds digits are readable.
10:24
